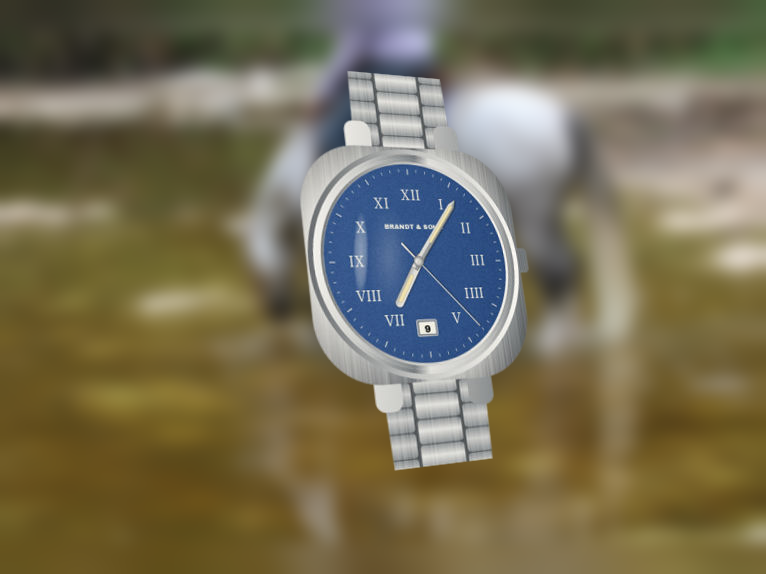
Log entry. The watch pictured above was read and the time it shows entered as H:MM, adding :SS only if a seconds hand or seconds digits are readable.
7:06:23
